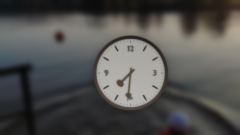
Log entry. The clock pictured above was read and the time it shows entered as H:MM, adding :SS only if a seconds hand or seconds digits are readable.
7:31
